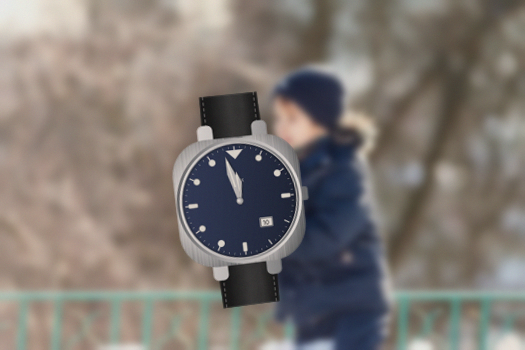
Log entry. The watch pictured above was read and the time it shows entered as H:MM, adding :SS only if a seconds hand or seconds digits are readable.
11:58
